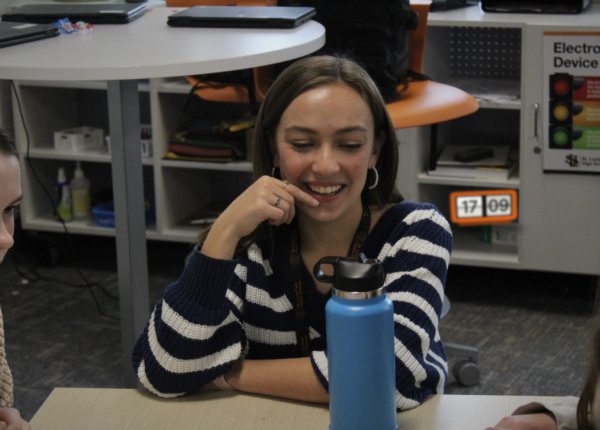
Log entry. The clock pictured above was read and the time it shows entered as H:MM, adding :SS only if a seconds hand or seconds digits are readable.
17:09
